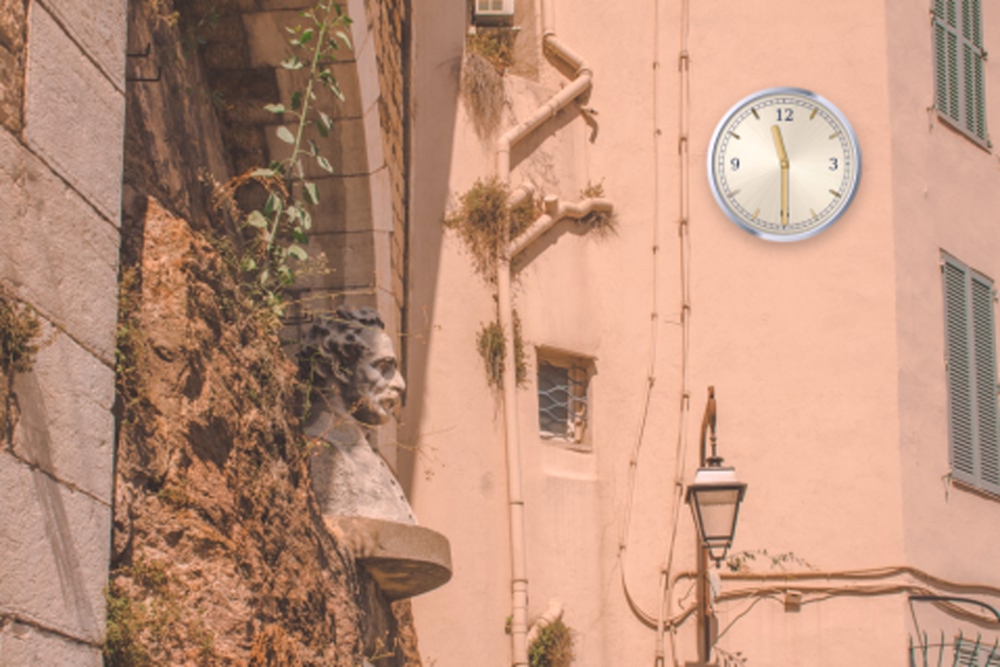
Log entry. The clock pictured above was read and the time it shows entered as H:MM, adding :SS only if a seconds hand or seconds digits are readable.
11:30
